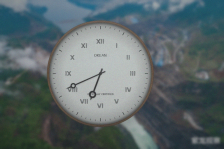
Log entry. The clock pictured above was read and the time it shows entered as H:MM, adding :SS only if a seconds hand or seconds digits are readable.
6:41
